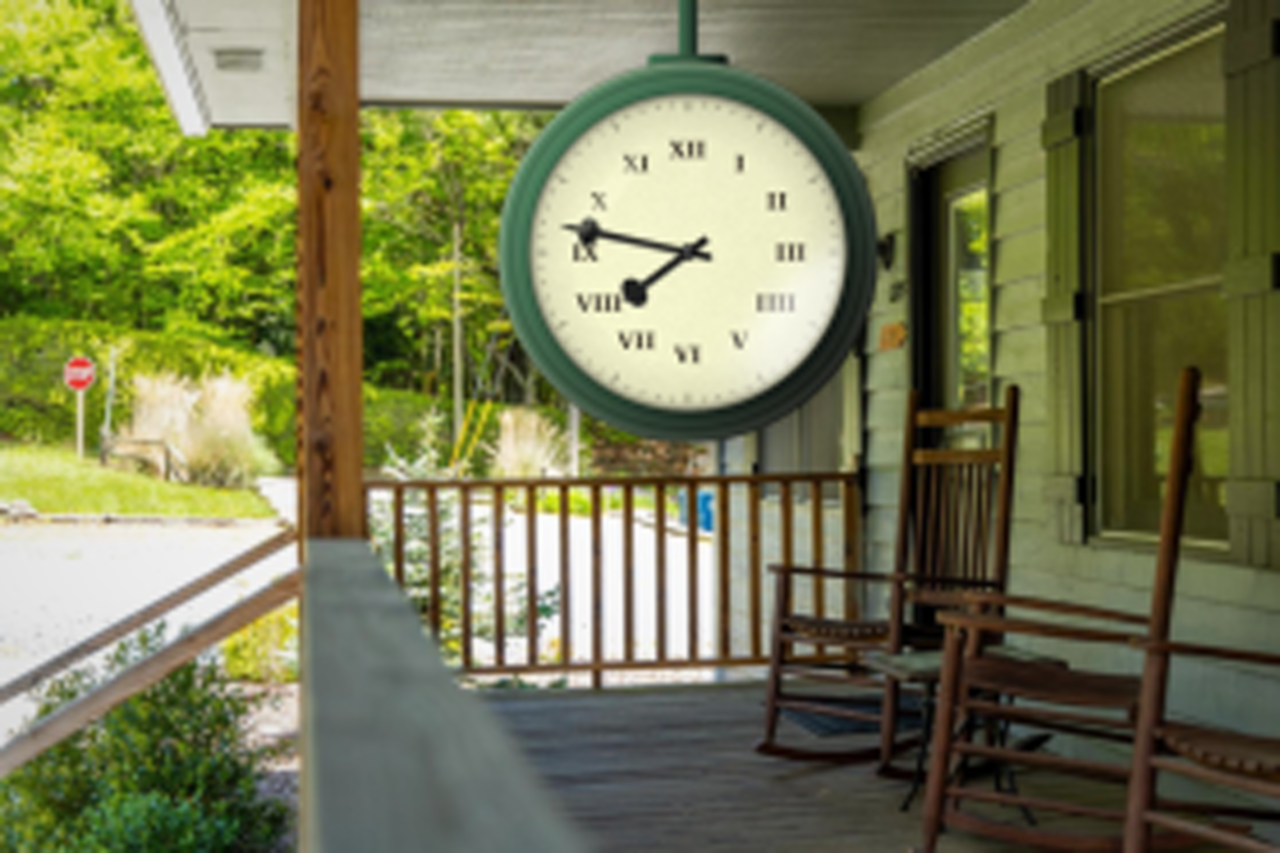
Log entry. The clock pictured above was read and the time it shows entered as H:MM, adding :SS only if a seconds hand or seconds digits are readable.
7:47
